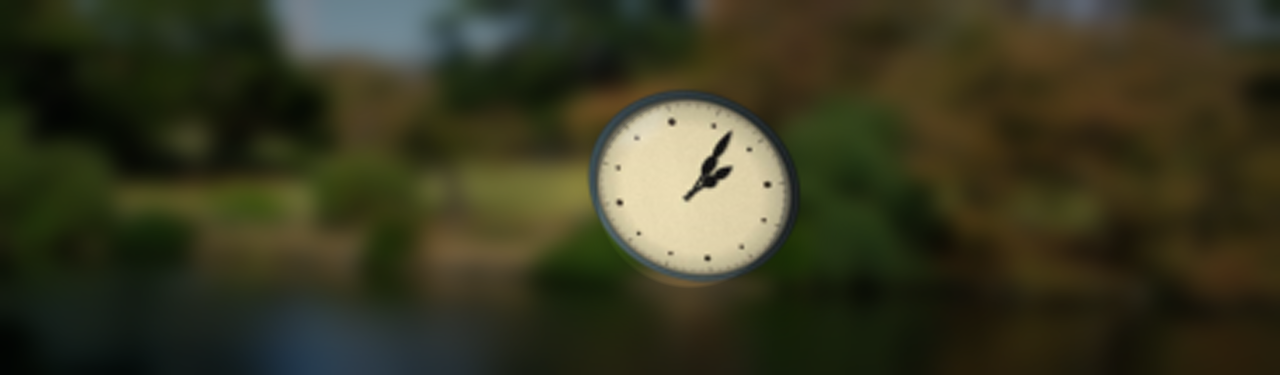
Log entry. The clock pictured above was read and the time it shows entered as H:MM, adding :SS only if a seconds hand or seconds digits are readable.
2:07
